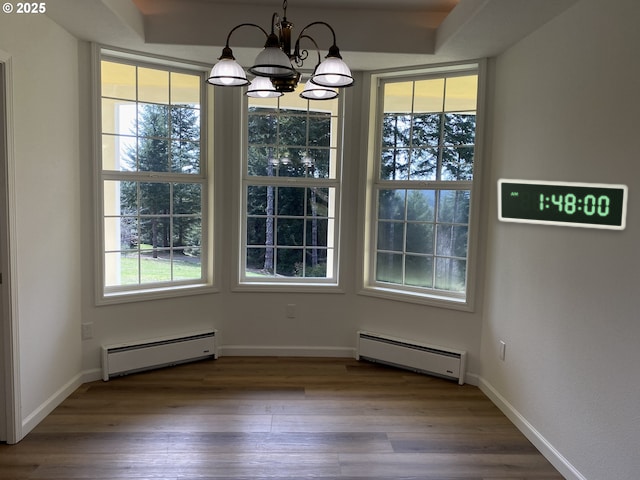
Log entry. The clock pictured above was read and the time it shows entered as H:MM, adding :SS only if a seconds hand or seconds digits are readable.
1:48:00
